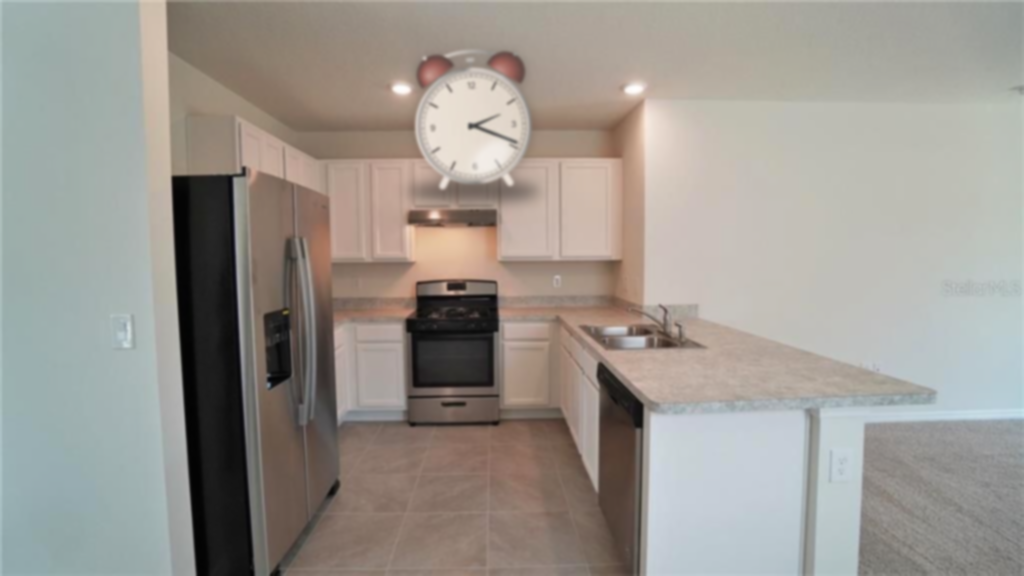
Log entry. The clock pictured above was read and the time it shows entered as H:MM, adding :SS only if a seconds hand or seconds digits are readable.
2:19
